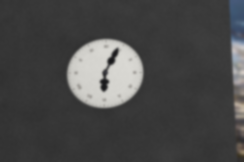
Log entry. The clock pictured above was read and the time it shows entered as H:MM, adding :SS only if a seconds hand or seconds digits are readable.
6:04
